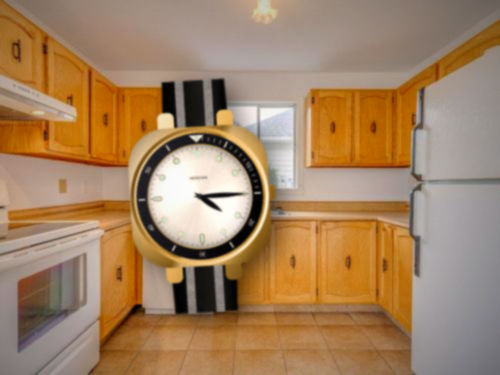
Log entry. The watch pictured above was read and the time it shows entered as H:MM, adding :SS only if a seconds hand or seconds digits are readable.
4:15
